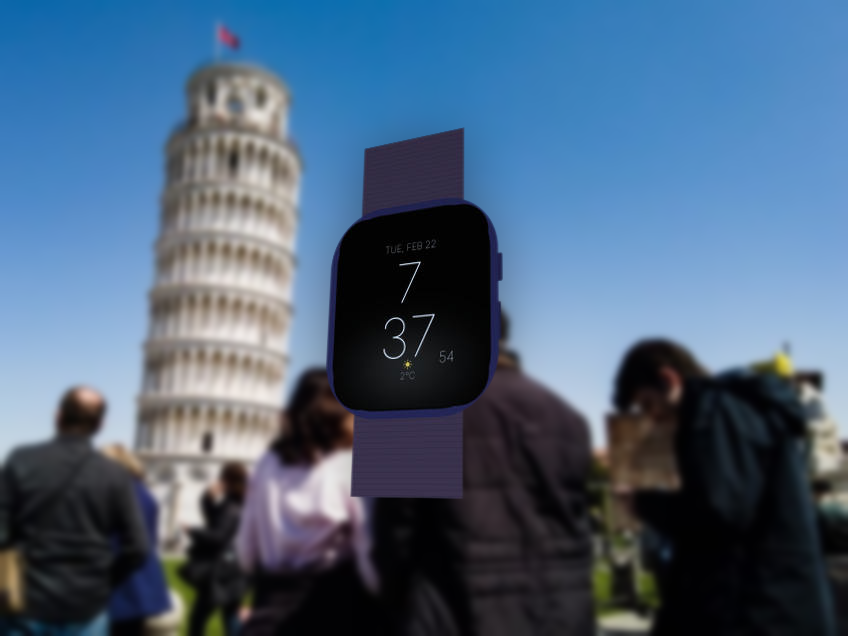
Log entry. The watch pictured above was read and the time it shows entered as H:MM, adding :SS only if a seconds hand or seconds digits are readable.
7:37:54
